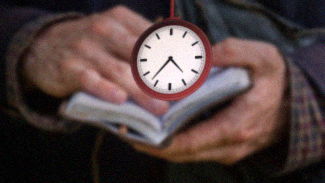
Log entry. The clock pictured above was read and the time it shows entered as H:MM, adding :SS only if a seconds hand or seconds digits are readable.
4:37
